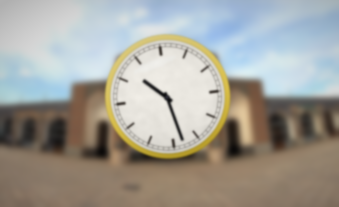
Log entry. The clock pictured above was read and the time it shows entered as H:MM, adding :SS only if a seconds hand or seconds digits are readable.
10:28
